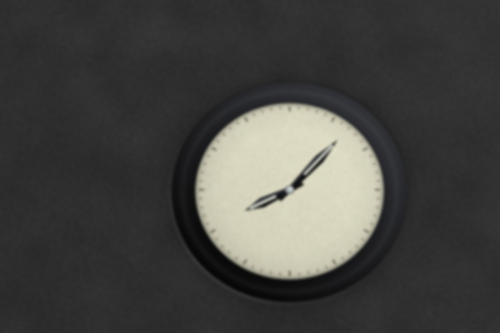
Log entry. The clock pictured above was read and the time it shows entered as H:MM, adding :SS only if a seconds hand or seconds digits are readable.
8:07
